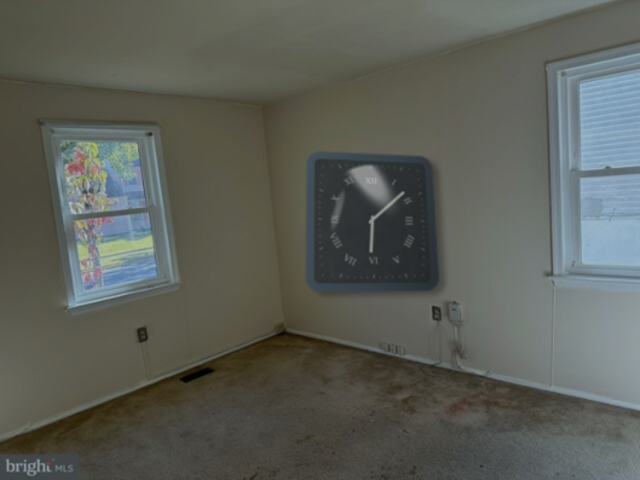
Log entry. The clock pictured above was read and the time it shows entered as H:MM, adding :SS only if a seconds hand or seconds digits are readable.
6:08
